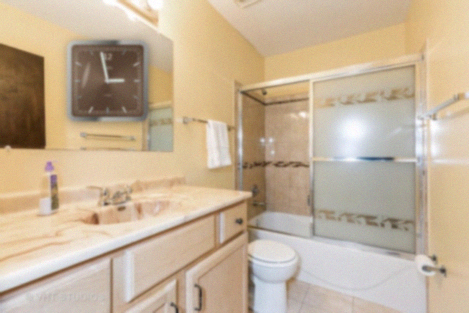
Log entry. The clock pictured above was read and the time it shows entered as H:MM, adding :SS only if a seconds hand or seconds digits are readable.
2:58
